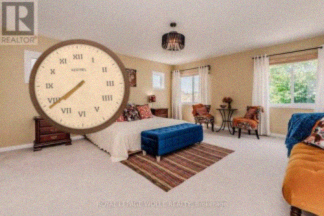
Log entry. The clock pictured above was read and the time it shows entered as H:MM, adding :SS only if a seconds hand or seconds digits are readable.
7:39
